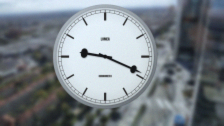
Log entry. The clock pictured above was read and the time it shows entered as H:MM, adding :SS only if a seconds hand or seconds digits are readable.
9:19
